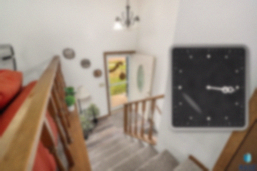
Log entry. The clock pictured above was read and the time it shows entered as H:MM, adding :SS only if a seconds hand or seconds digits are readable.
3:16
